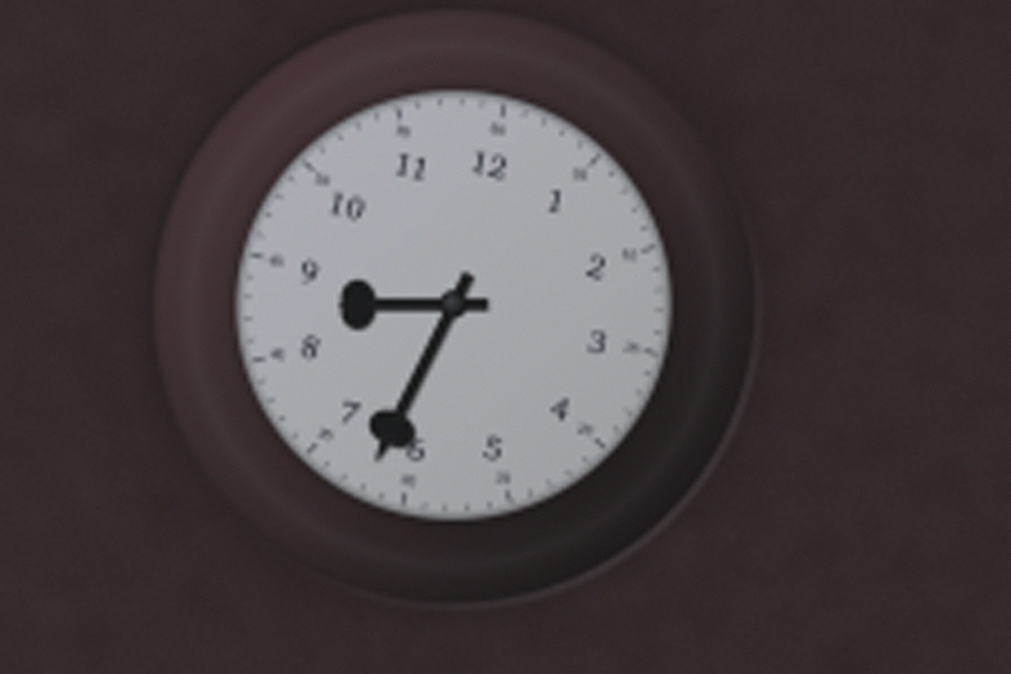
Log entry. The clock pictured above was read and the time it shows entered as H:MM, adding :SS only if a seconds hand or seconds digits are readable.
8:32
